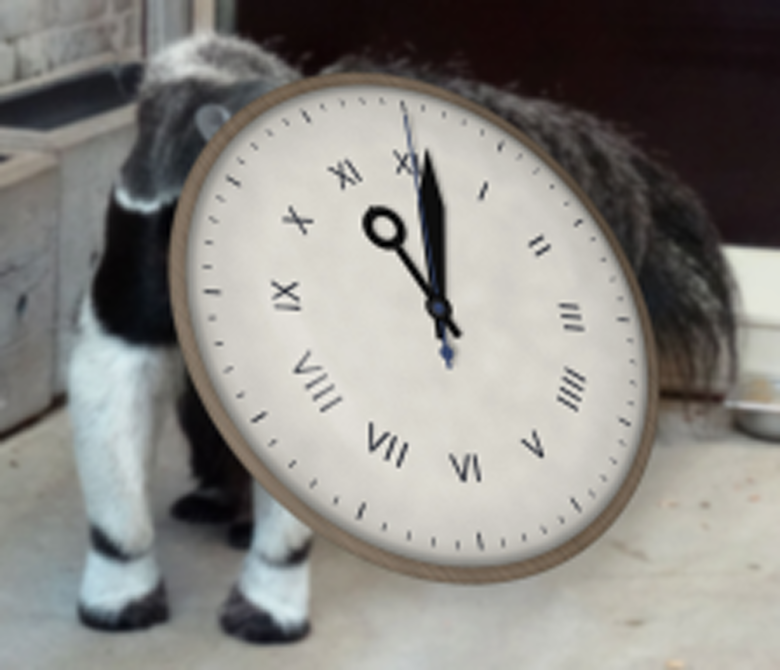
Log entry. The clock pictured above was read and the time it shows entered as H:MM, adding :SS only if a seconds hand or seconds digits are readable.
11:01:00
